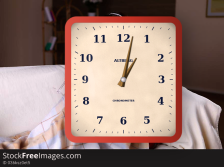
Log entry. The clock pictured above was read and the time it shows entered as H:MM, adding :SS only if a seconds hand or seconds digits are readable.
1:02
